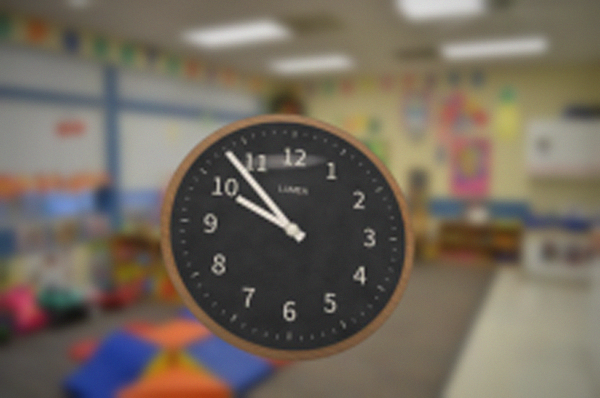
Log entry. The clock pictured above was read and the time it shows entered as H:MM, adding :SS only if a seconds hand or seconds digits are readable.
9:53
